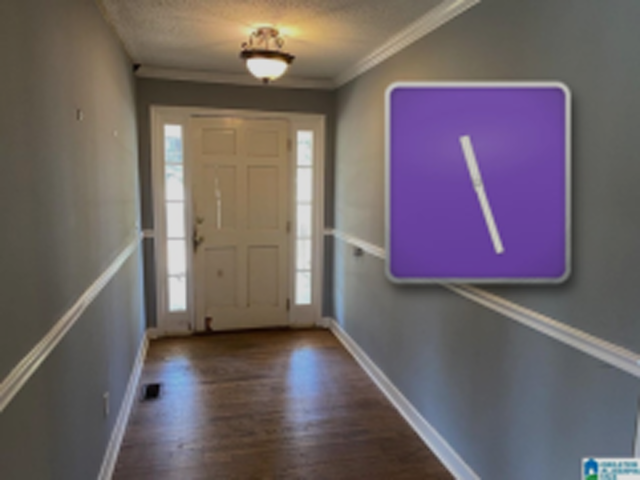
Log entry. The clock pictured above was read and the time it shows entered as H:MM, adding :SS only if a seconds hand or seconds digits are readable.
11:27
